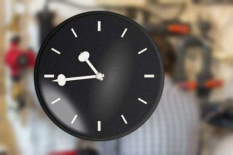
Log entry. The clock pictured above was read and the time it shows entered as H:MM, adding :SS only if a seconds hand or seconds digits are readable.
10:44
